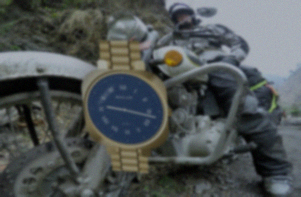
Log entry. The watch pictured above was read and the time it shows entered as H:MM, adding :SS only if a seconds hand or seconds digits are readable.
9:17
